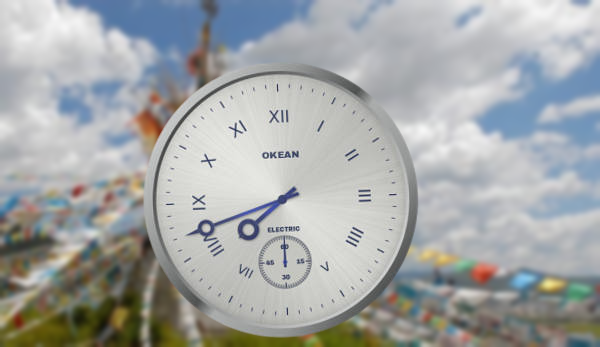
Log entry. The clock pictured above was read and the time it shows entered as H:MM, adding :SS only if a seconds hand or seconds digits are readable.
7:42
